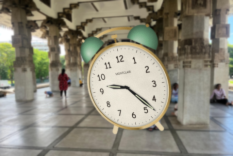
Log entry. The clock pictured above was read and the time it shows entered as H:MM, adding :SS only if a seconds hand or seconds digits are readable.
9:23
